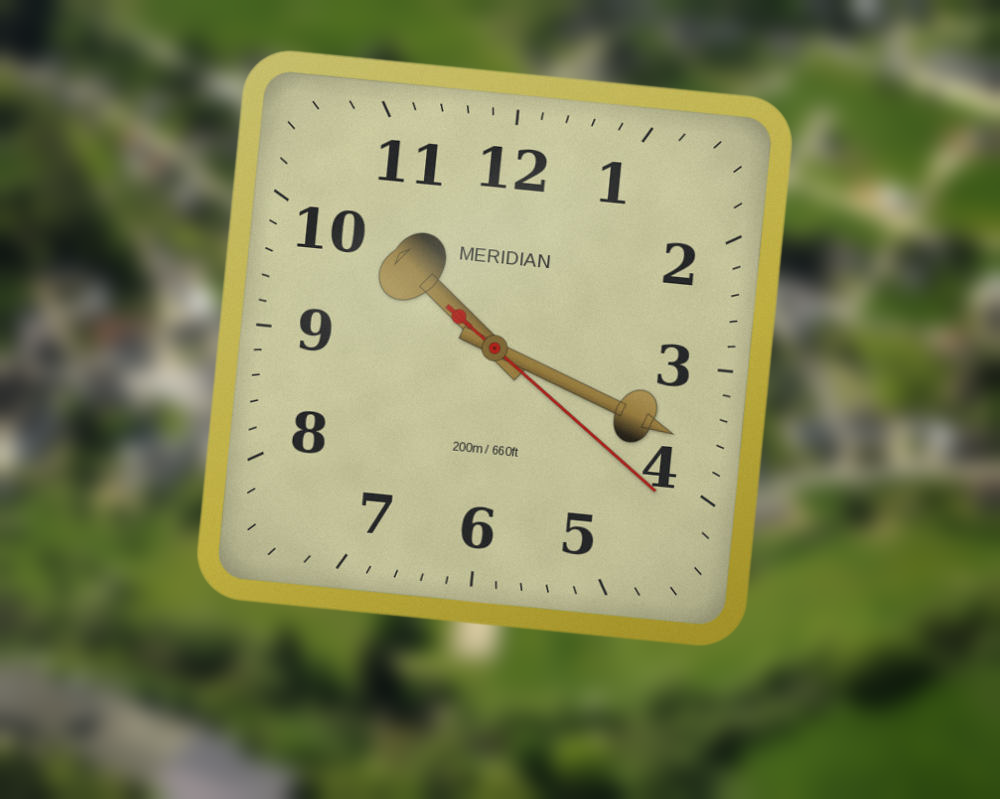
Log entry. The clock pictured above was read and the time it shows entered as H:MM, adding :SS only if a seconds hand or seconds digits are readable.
10:18:21
